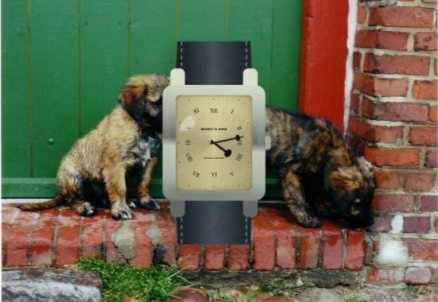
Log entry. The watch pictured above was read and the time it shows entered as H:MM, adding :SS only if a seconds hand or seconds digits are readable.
4:13
